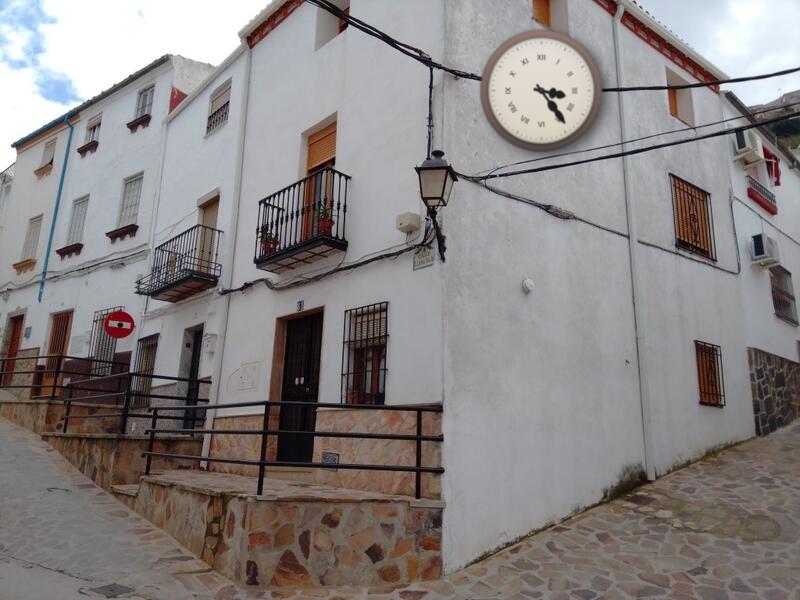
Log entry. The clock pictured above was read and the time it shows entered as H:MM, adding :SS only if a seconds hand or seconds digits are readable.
3:24
